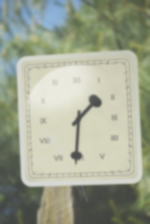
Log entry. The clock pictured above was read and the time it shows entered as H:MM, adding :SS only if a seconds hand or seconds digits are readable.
1:31
